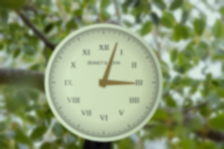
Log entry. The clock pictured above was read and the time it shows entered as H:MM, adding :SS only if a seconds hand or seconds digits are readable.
3:03
